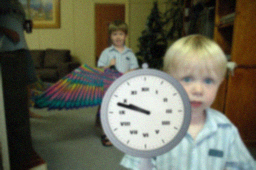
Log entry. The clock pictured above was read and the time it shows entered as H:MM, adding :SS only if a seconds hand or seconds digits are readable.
9:48
